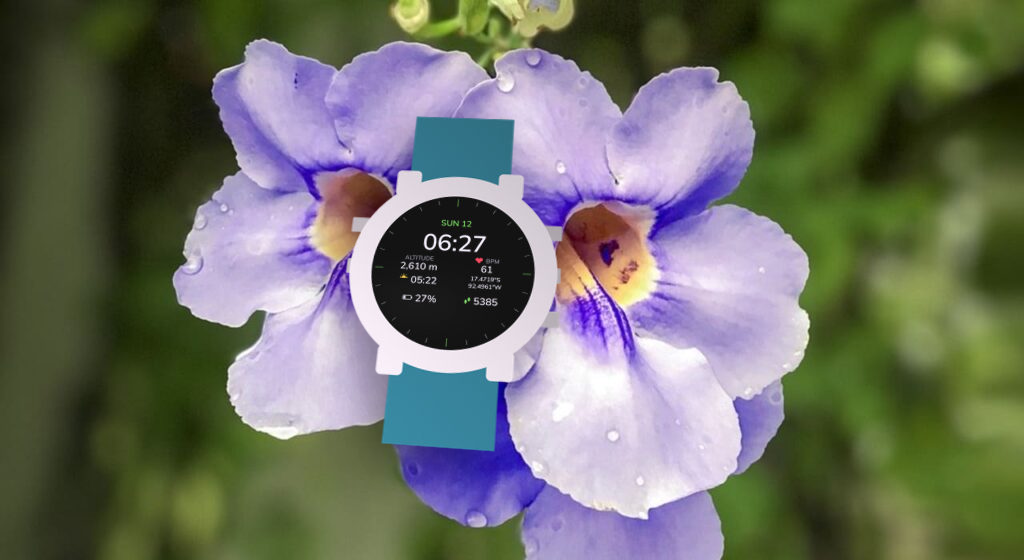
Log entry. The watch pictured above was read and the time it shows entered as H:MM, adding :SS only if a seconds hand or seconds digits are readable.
6:27
